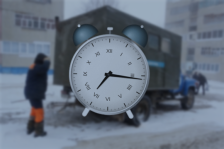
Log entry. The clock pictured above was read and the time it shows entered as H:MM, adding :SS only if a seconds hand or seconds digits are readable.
7:16
